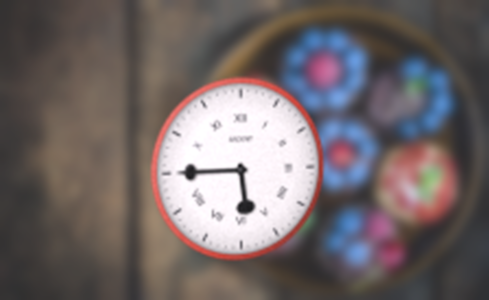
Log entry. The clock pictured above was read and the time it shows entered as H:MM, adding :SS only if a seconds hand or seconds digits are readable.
5:45
